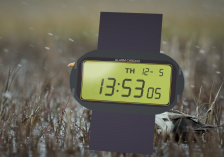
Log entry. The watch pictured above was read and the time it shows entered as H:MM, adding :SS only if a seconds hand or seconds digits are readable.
13:53:05
